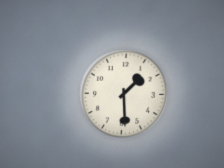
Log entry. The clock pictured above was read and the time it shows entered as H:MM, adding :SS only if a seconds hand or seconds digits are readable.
1:29
